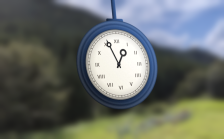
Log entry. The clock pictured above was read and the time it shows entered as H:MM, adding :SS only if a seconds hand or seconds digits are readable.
12:56
